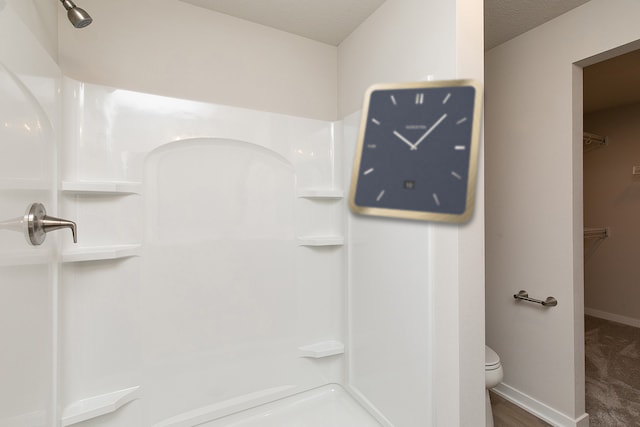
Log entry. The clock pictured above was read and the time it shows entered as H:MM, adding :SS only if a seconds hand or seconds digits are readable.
10:07
